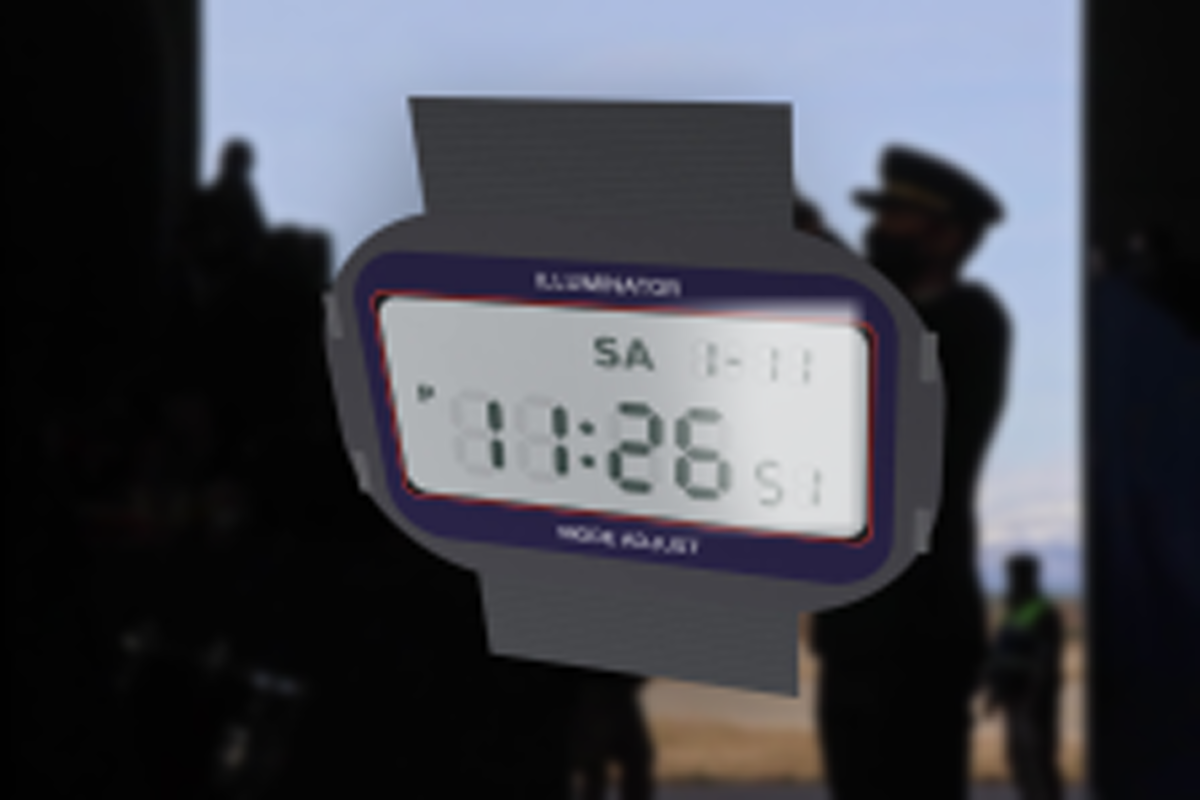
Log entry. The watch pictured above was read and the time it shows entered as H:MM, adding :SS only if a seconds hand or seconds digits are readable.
11:26:51
